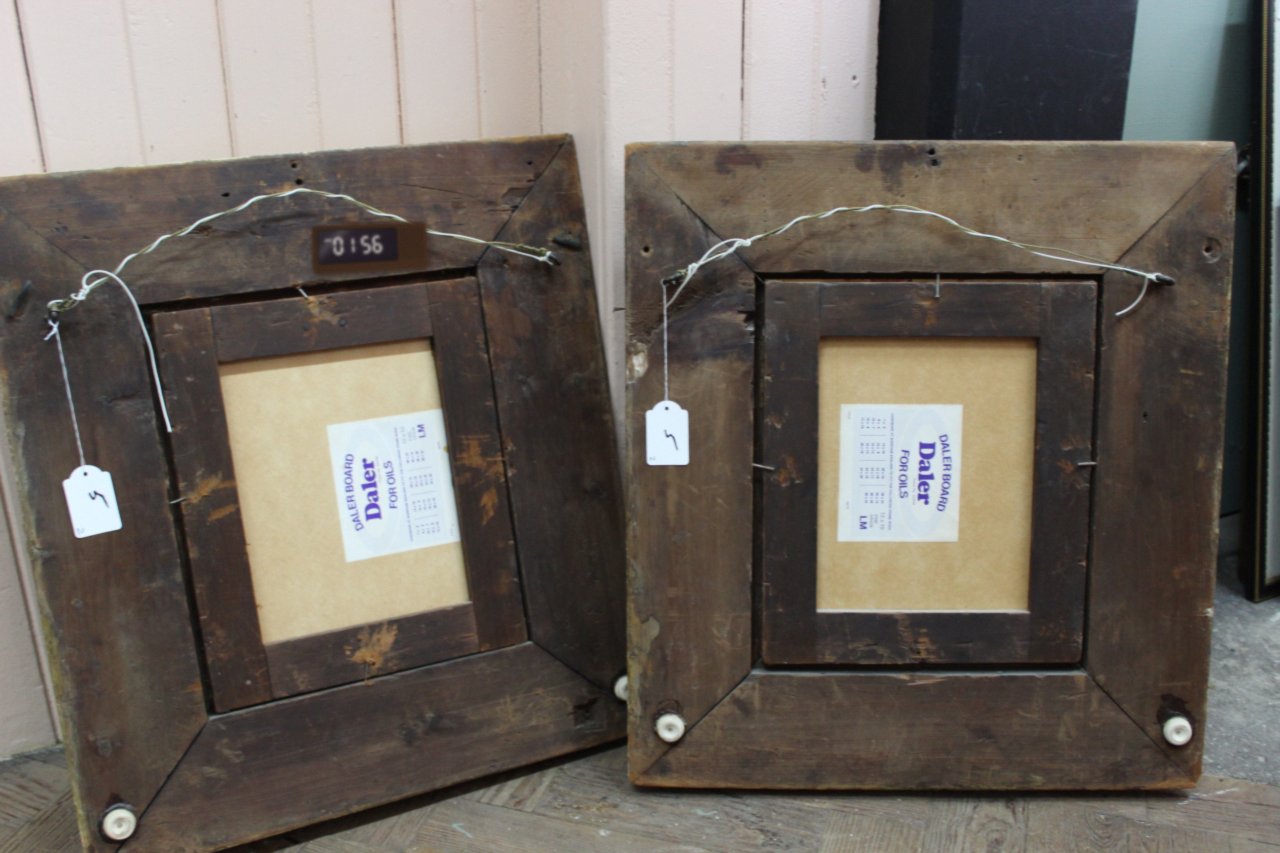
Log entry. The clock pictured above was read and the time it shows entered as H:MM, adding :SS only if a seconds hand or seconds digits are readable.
1:56
